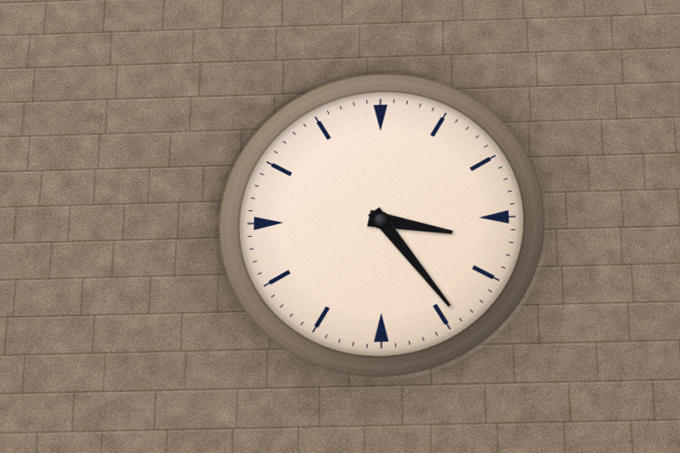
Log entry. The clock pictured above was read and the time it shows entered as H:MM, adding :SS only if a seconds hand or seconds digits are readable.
3:24
